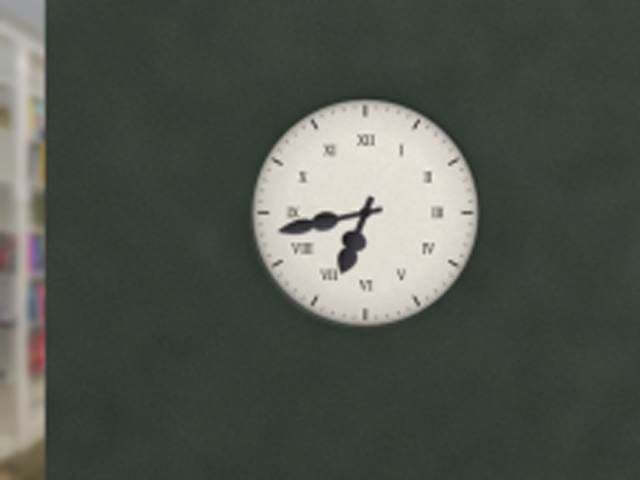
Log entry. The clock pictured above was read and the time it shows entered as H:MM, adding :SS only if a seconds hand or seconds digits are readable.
6:43
